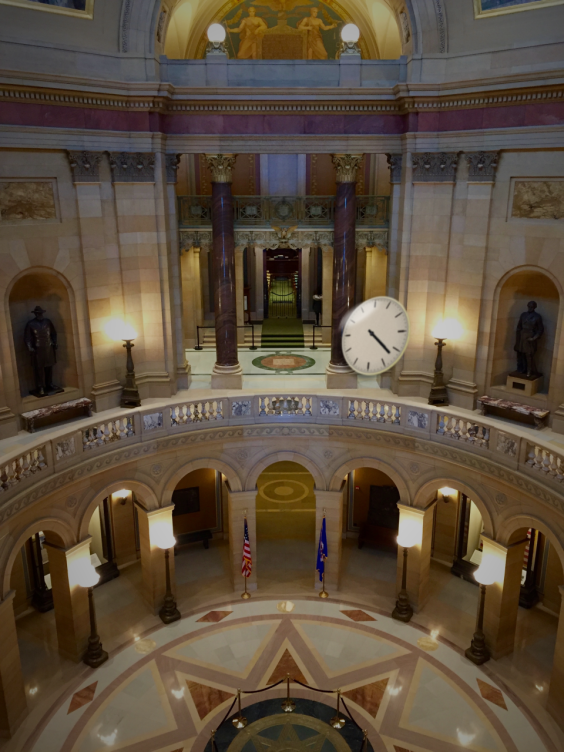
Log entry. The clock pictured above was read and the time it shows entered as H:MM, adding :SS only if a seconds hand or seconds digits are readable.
4:22
